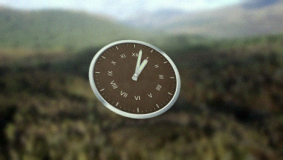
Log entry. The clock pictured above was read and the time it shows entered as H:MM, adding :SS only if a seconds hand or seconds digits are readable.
1:02
